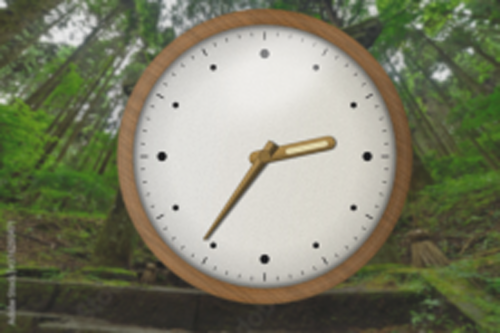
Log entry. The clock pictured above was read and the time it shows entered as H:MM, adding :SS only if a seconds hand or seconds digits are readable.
2:36
